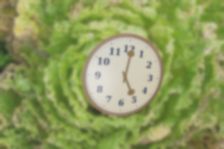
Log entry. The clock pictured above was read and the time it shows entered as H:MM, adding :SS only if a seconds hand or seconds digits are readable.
5:01
